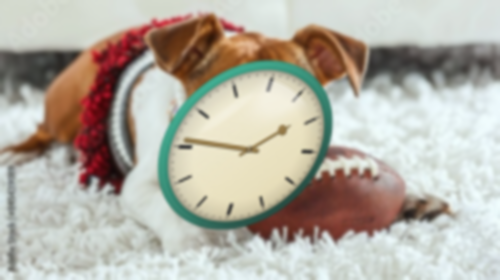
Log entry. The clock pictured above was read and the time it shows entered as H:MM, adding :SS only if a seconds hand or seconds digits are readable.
1:46
